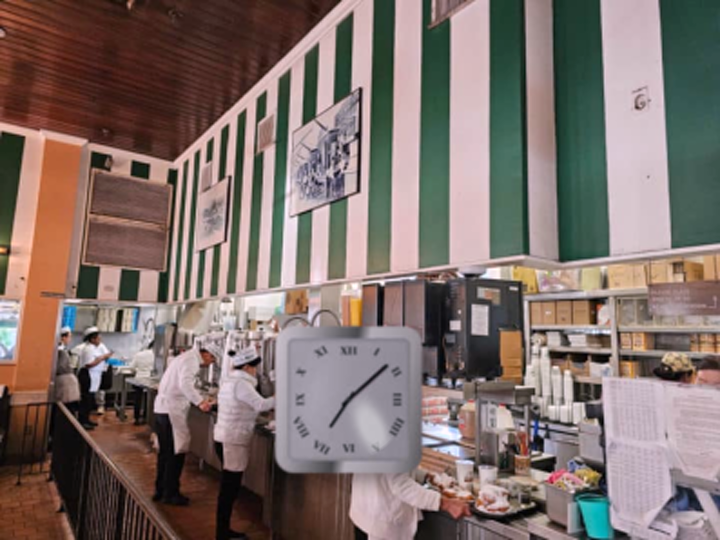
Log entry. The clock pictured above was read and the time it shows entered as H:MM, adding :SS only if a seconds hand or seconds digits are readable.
7:08
